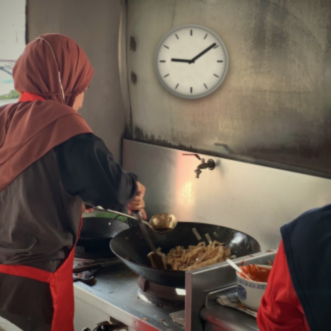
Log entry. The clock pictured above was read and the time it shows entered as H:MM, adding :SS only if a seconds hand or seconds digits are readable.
9:09
